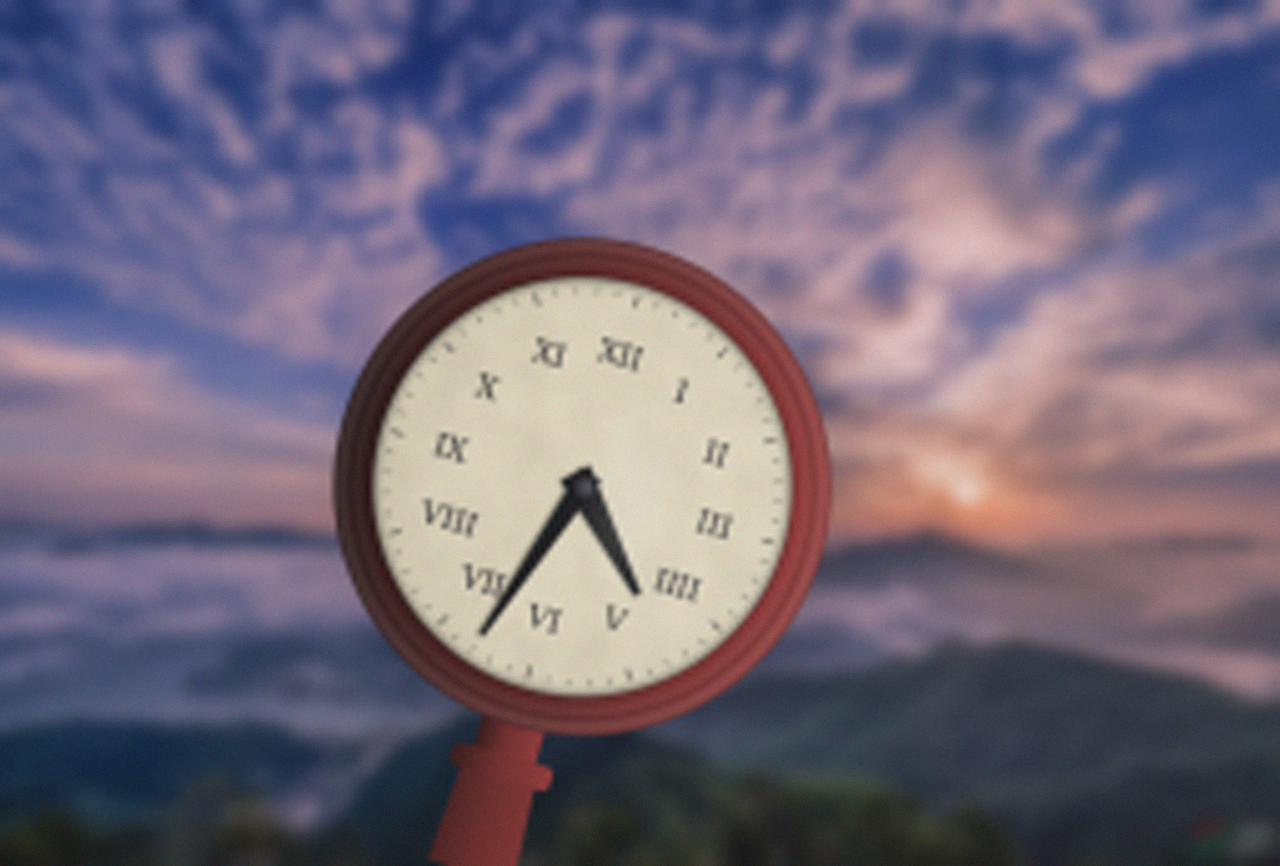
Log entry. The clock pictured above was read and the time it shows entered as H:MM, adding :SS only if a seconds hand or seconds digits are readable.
4:33
